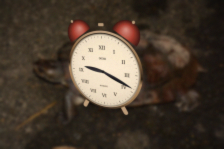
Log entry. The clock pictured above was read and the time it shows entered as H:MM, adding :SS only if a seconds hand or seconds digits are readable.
9:19
